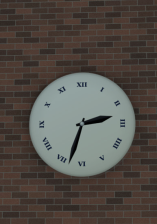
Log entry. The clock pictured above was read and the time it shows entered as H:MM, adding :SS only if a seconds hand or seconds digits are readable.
2:33
